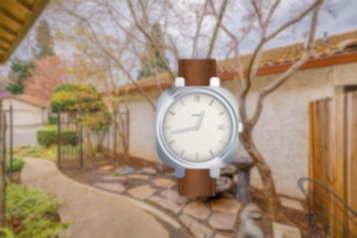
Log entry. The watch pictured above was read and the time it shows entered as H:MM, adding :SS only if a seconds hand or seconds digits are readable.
12:43
